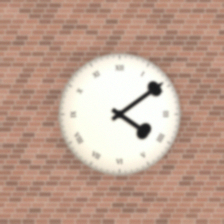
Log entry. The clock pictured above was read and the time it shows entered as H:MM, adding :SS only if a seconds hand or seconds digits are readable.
4:09
